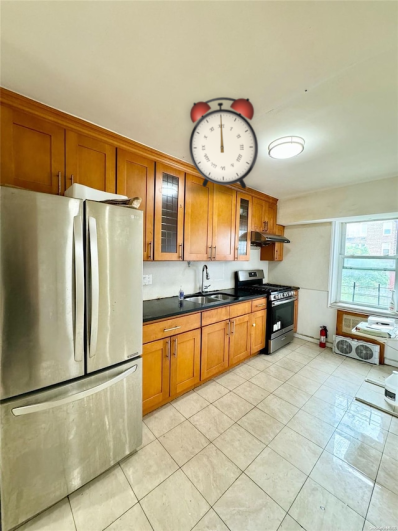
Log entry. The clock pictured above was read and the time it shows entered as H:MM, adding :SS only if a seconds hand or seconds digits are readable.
12:00
